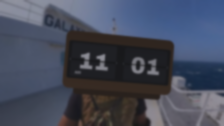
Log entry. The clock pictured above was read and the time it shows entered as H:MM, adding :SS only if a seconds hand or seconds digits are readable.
11:01
